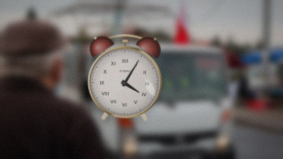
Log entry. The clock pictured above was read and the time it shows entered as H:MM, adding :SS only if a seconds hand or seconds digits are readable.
4:05
